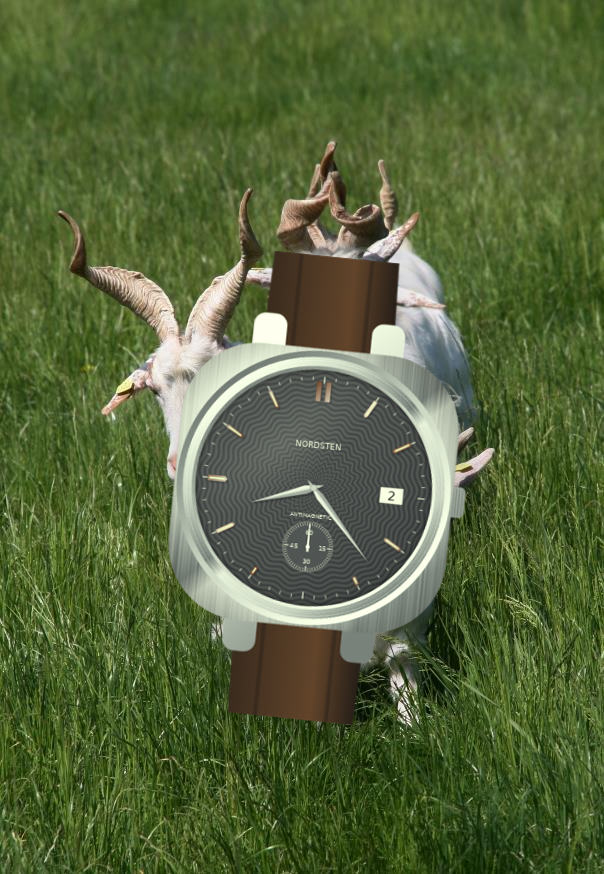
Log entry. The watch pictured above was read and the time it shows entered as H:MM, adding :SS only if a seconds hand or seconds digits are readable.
8:23
